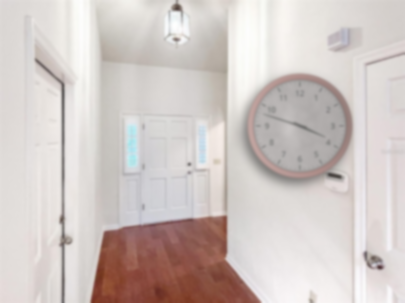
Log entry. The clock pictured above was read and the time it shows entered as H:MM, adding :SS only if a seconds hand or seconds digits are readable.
3:48
